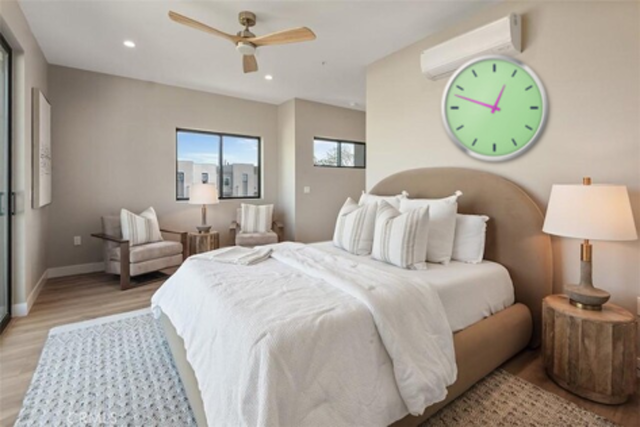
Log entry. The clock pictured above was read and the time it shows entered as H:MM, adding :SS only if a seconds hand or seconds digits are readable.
12:48
